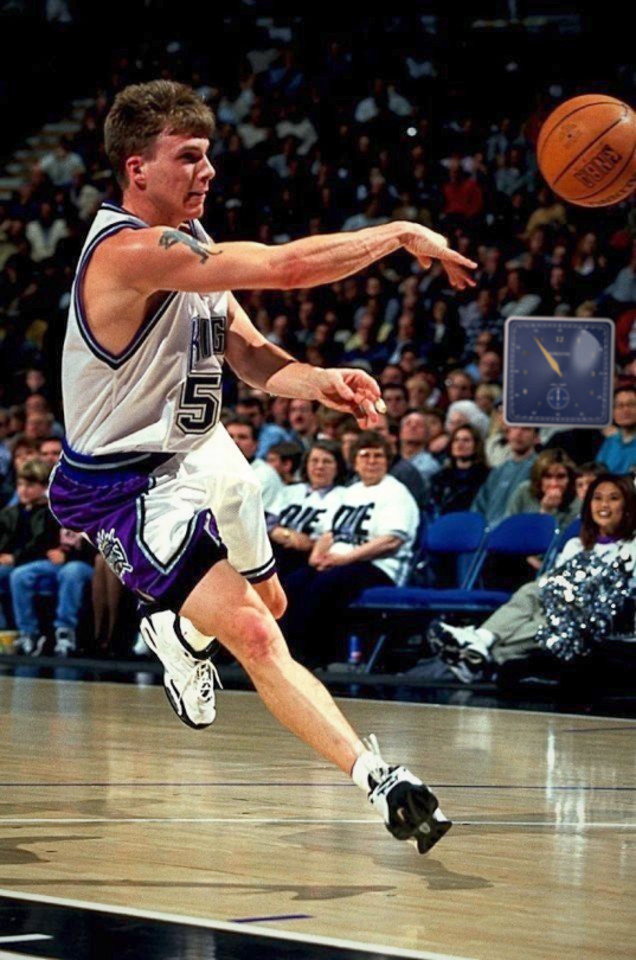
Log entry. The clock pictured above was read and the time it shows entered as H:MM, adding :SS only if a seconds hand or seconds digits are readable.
10:54
